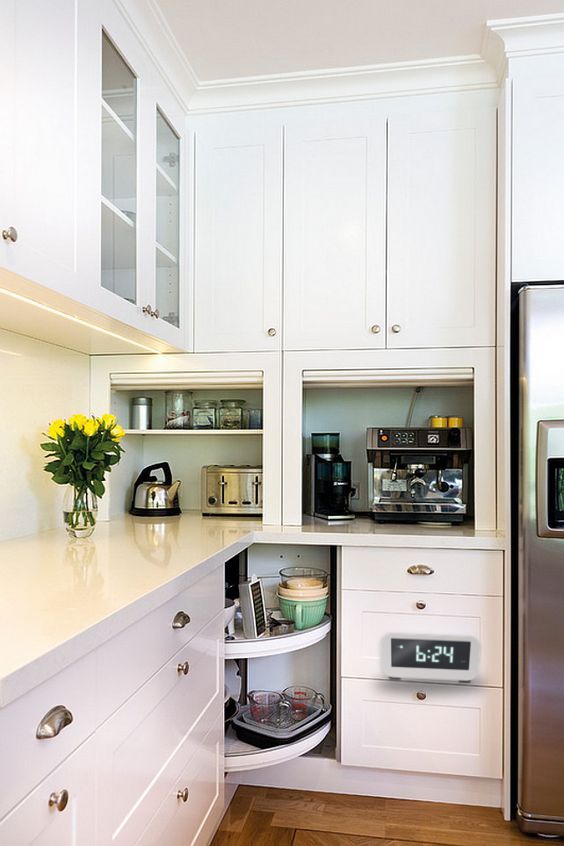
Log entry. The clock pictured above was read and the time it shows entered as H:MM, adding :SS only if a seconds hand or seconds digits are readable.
6:24
